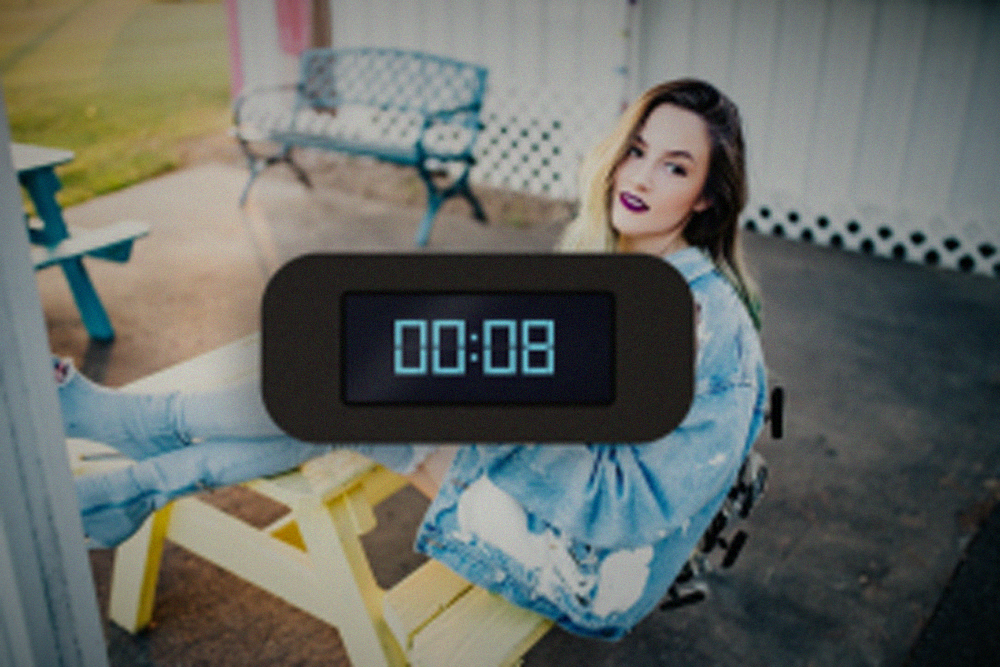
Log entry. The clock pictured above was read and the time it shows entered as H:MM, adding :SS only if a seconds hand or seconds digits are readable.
0:08
